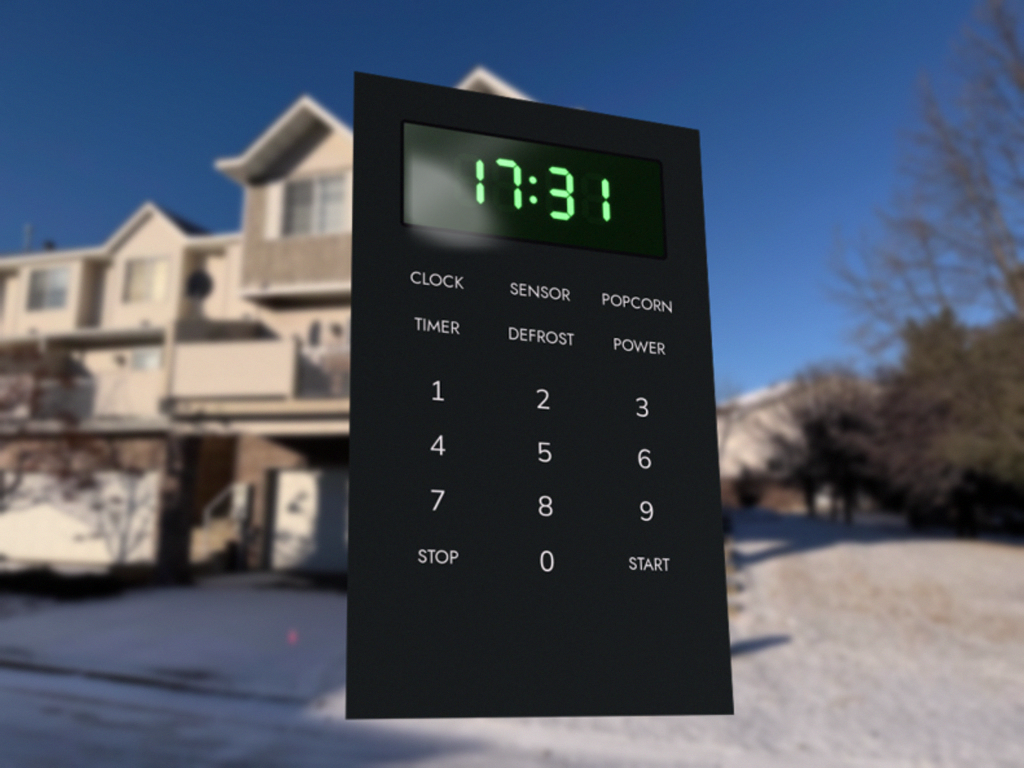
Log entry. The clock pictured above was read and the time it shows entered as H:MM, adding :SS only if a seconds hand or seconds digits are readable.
17:31
